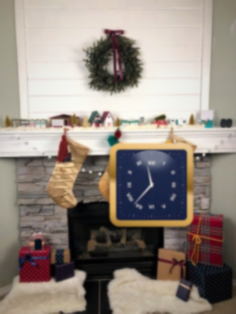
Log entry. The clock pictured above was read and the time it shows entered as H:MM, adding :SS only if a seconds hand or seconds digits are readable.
11:37
